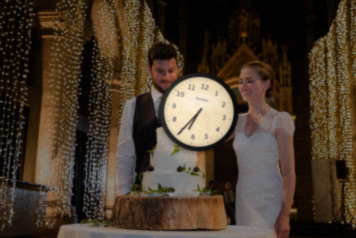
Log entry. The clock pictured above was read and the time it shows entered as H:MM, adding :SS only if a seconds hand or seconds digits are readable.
6:35
